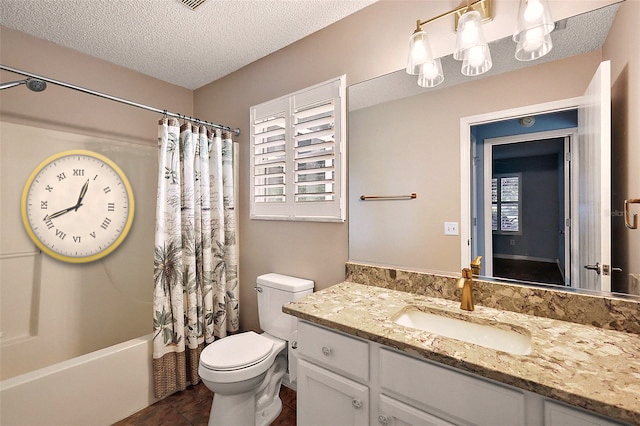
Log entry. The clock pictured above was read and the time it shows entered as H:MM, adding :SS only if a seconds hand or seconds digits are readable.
12:41
